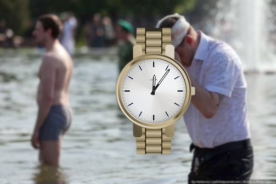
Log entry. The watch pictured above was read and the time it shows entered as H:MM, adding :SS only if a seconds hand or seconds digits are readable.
12:06
